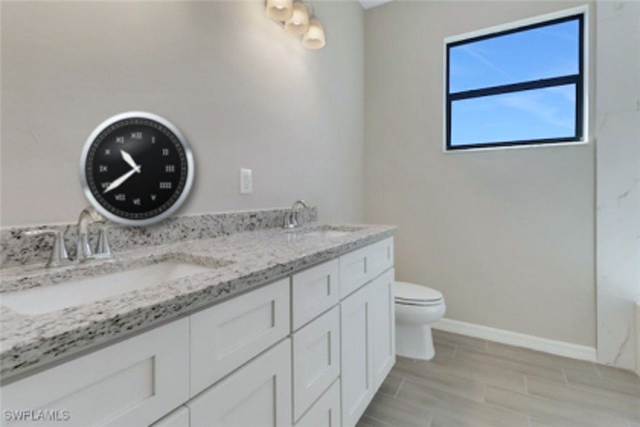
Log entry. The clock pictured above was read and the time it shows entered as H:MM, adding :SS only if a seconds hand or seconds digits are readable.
10:39
